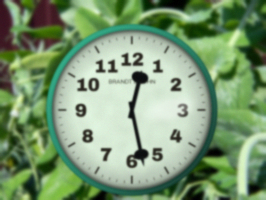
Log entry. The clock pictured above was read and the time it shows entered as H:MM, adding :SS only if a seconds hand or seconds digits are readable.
12:28
